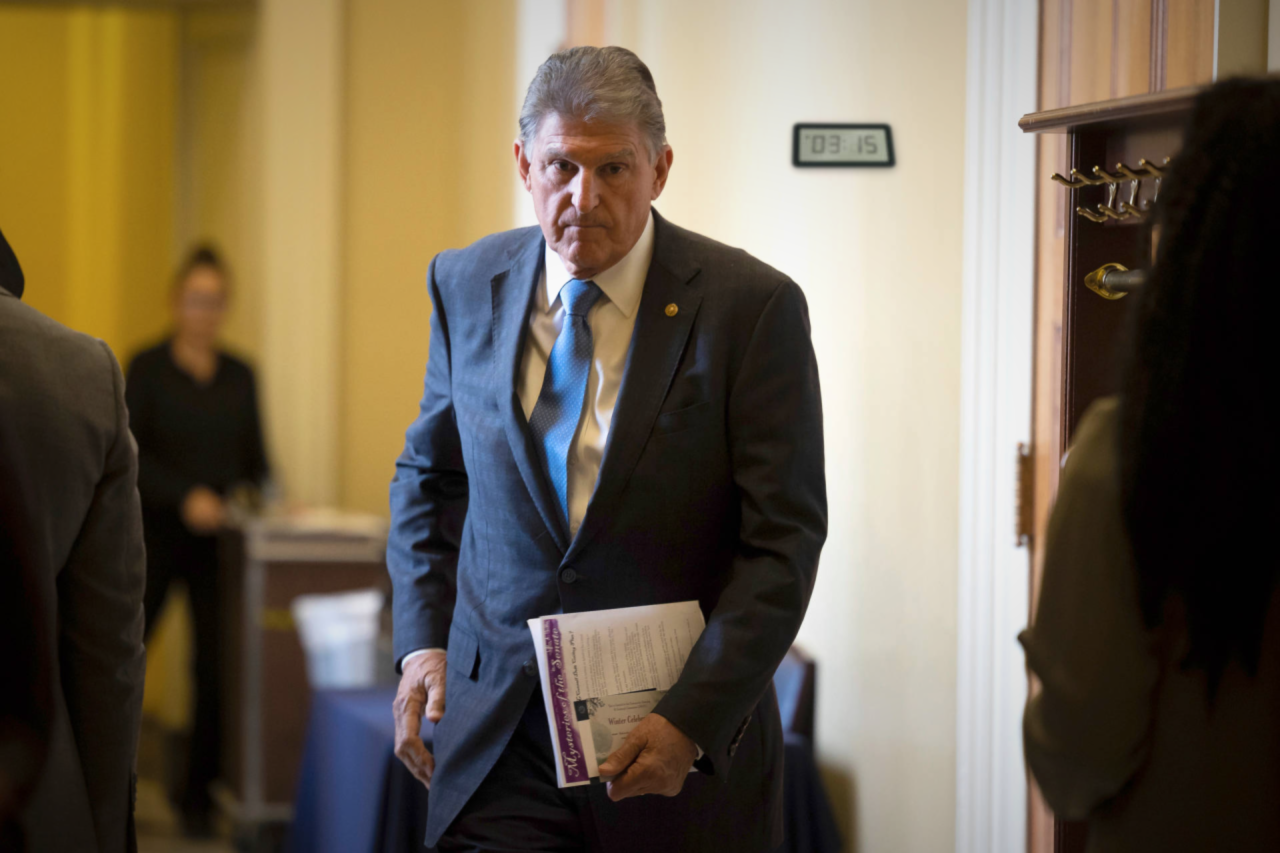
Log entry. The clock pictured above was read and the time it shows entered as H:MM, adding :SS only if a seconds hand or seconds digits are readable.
3:15
